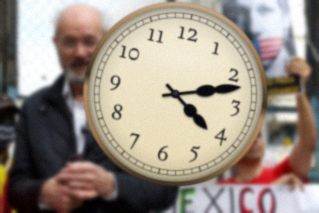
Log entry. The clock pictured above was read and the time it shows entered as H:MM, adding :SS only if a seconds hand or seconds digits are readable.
4:12
